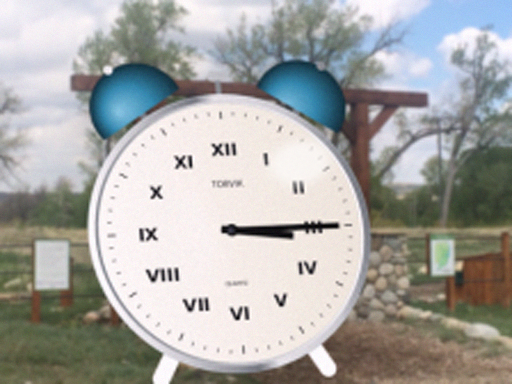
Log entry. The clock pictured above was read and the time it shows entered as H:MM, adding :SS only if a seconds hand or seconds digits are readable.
3:15
